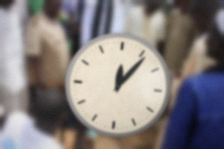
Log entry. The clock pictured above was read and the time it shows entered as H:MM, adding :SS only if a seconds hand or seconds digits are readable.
12:06
